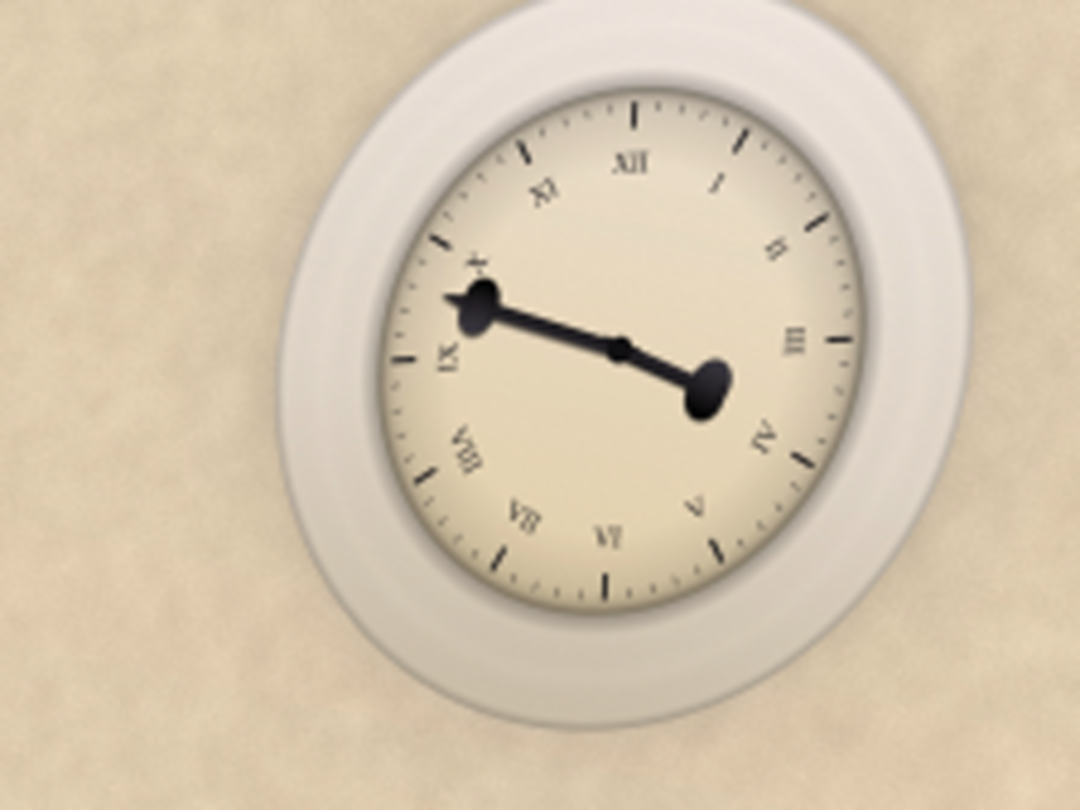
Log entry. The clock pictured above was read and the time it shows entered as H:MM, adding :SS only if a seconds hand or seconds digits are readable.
3:48
